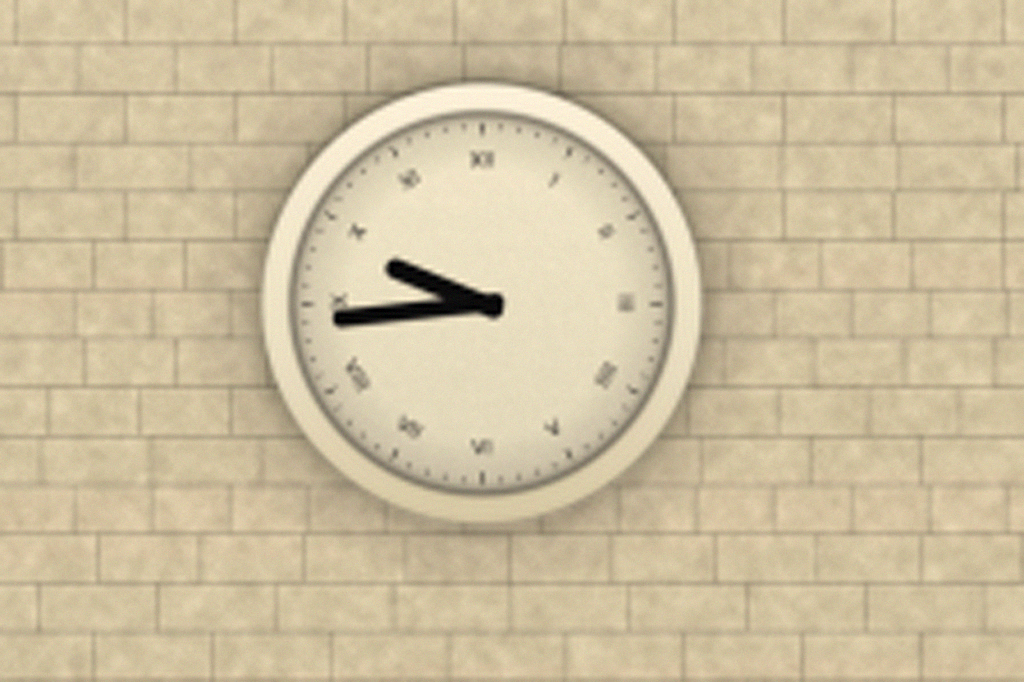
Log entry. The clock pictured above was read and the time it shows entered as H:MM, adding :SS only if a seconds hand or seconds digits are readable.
9:44
